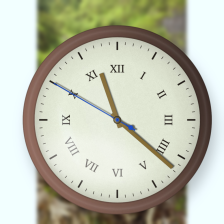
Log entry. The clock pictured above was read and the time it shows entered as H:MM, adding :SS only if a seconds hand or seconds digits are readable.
11:21:50
